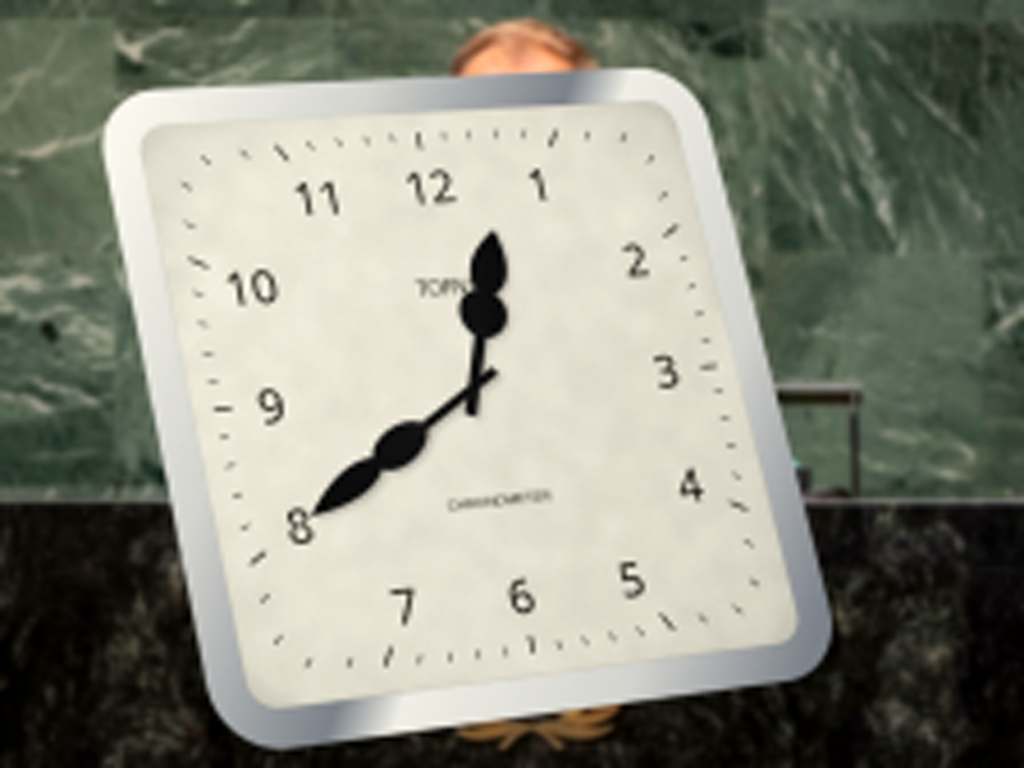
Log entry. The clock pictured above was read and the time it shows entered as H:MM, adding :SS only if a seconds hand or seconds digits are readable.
12:40
